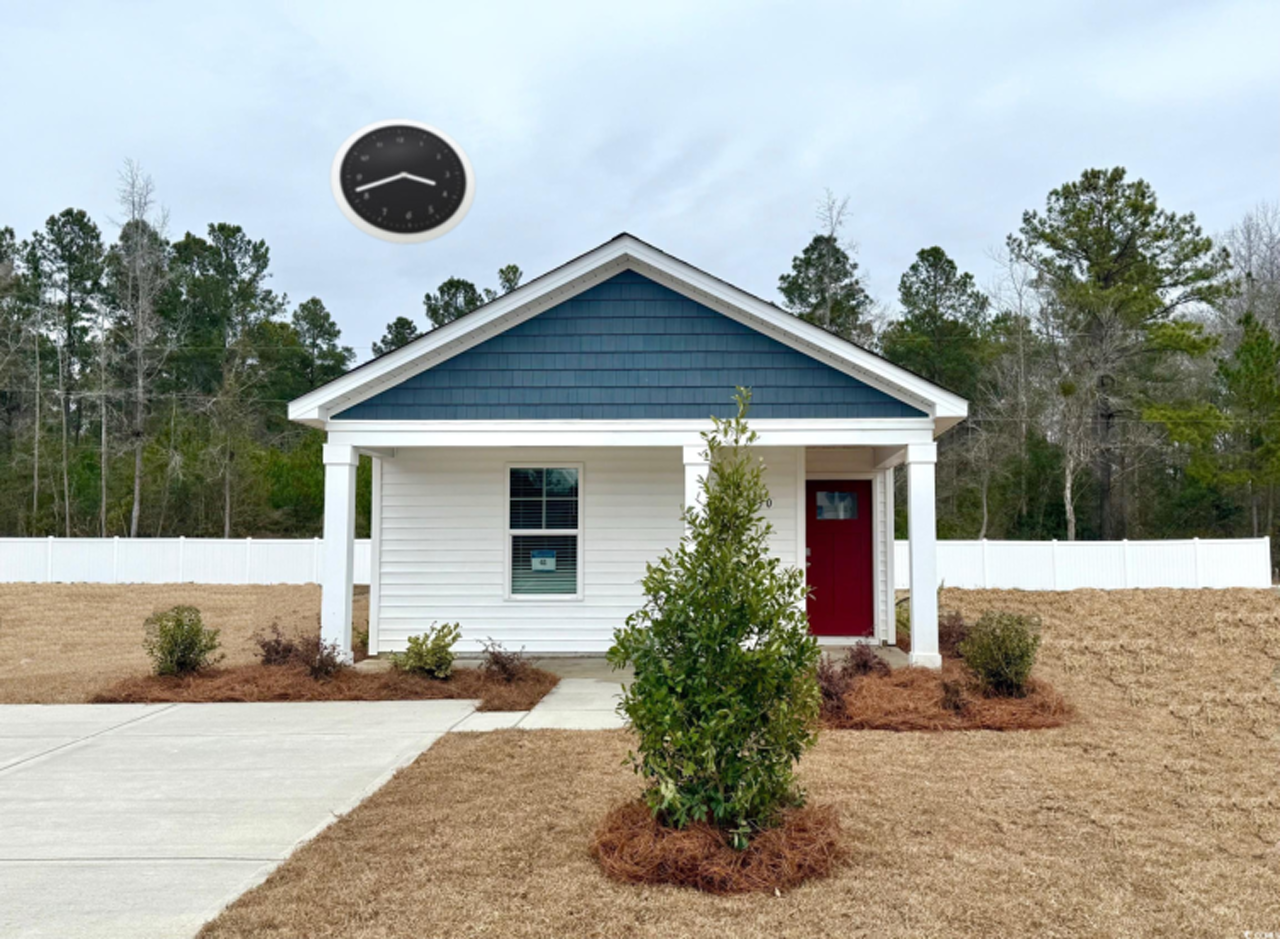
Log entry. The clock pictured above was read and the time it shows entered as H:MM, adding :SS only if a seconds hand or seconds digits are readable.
3:42
